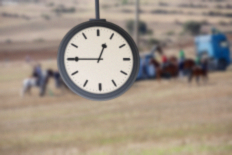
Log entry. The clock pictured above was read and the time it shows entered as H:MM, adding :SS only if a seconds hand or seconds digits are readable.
12:45
